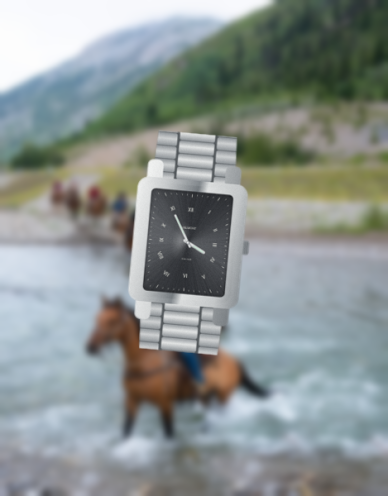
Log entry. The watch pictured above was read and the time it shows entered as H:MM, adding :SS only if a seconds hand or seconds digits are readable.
3:55
